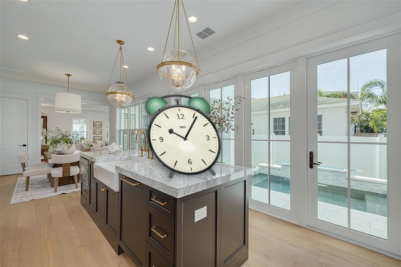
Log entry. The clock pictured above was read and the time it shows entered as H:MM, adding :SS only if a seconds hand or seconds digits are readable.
10:06
